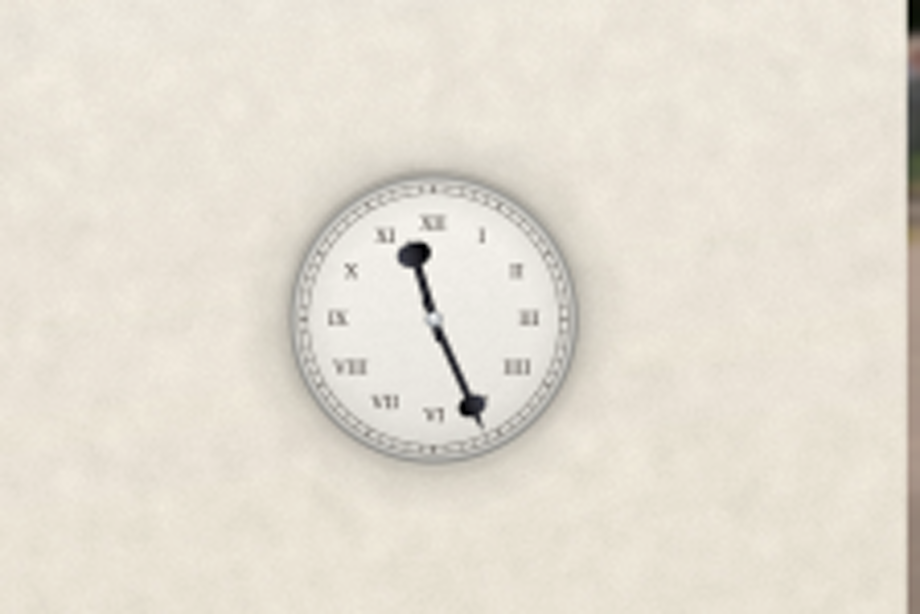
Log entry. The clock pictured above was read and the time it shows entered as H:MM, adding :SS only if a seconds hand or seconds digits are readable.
11:26
